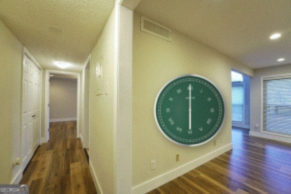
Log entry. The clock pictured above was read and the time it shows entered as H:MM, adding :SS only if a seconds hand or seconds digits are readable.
6:00
